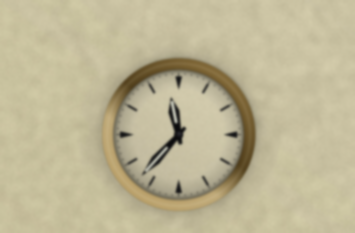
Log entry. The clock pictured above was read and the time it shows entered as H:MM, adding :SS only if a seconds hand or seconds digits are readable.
11:37
